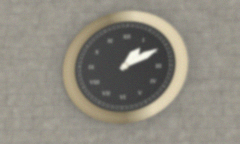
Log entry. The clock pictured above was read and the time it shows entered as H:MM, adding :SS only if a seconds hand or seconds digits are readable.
1:10
